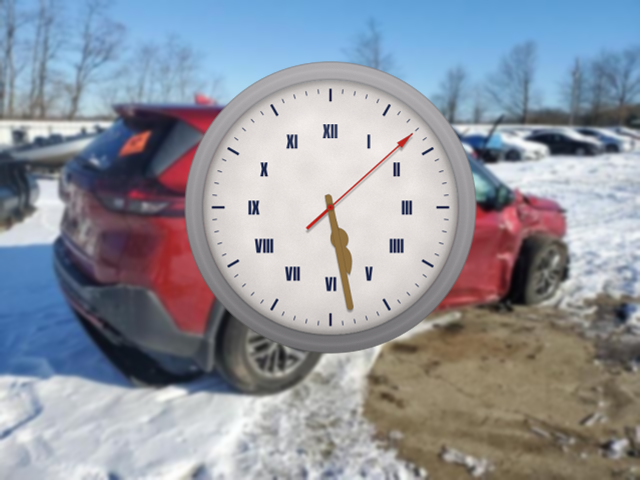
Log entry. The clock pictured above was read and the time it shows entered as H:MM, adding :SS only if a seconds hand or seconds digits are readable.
5:28:08
